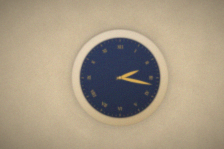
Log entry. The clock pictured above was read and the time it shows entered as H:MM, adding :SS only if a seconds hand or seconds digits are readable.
2:17
